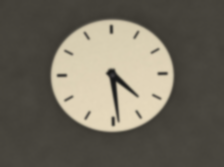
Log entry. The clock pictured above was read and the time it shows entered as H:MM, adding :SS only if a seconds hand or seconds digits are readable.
4:29
